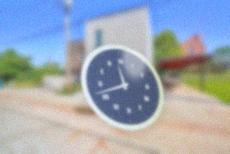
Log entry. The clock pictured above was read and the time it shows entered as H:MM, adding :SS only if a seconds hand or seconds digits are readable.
11:42
